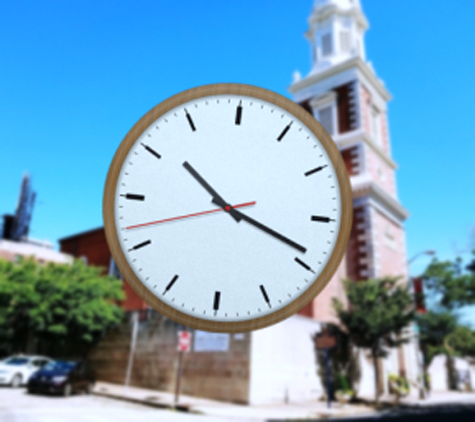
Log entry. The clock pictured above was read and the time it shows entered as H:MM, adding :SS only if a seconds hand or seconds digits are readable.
10:18:42
